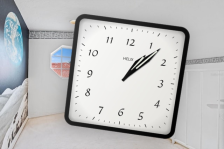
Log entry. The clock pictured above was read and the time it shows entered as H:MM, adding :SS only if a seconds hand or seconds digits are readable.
1:07
